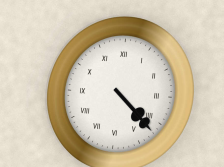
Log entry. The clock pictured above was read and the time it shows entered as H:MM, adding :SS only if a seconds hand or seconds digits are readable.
4:22
